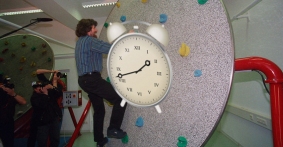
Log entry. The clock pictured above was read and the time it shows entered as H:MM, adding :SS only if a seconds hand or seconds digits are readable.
1:42
